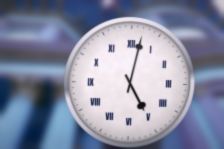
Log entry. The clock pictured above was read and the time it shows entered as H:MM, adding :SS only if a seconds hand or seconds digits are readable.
5:02
